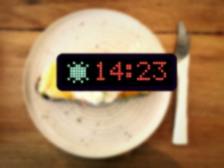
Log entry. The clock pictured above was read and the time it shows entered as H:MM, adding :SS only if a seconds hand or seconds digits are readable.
14:23
